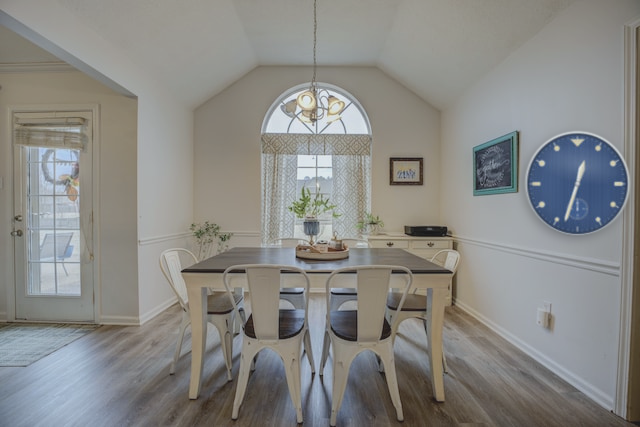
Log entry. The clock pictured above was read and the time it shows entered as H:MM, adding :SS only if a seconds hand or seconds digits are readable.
12:33
